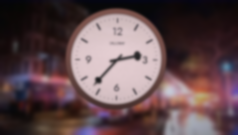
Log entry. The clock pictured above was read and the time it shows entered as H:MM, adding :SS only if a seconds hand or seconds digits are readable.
2:37
